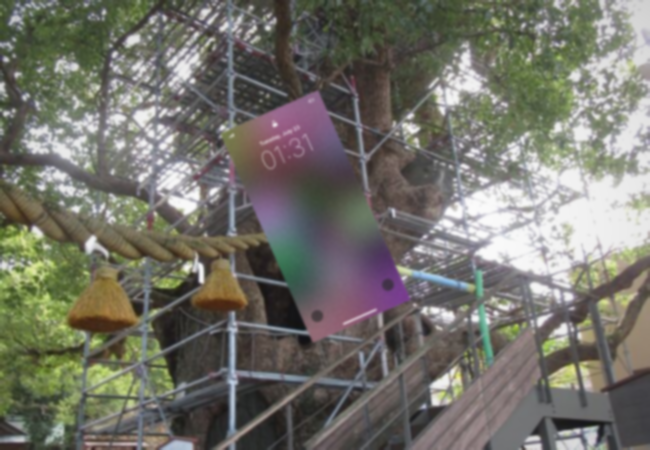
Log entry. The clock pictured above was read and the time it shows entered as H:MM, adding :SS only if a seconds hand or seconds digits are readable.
1:31
